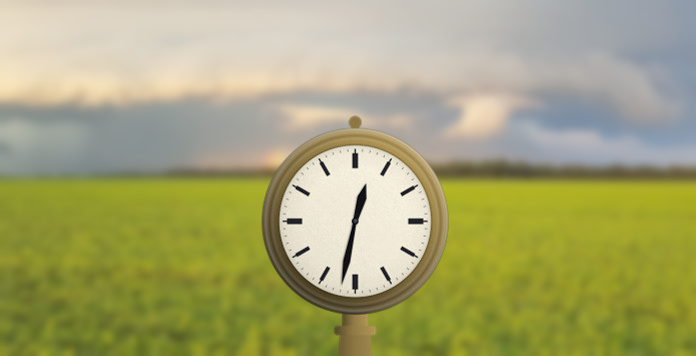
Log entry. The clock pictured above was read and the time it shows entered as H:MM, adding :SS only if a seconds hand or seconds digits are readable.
12:32
